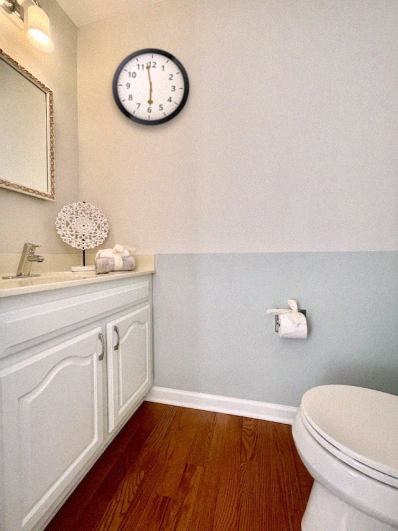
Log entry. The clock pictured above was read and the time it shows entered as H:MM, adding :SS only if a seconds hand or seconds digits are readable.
5:58
